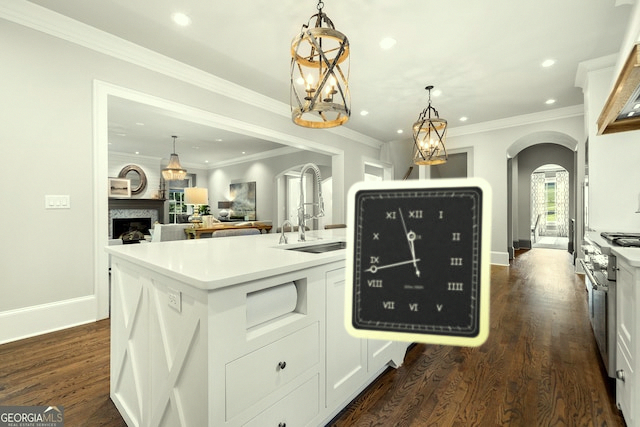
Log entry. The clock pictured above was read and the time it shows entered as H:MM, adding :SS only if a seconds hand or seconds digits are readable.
11:42:57
